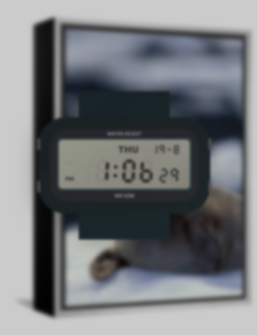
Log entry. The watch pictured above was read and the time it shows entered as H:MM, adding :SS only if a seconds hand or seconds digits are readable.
1:06:29
